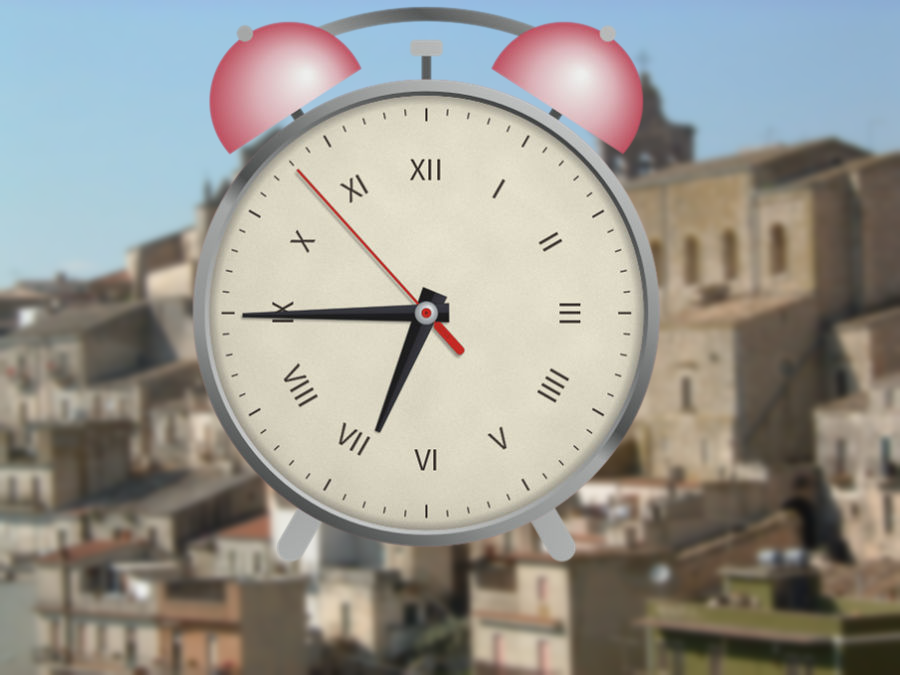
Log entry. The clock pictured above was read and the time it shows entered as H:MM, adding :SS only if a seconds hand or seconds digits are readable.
6:44:53
